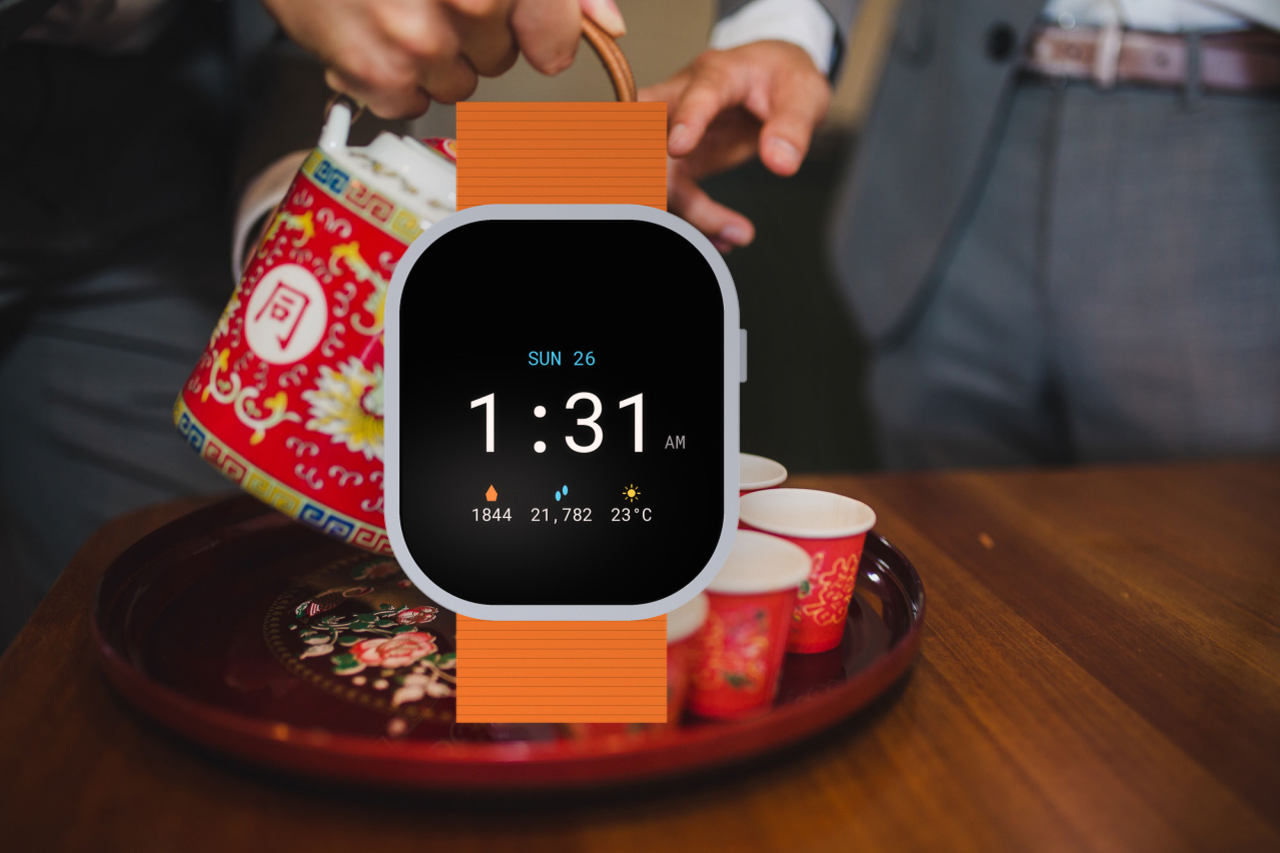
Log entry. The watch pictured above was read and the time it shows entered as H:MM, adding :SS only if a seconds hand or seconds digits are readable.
1:31
